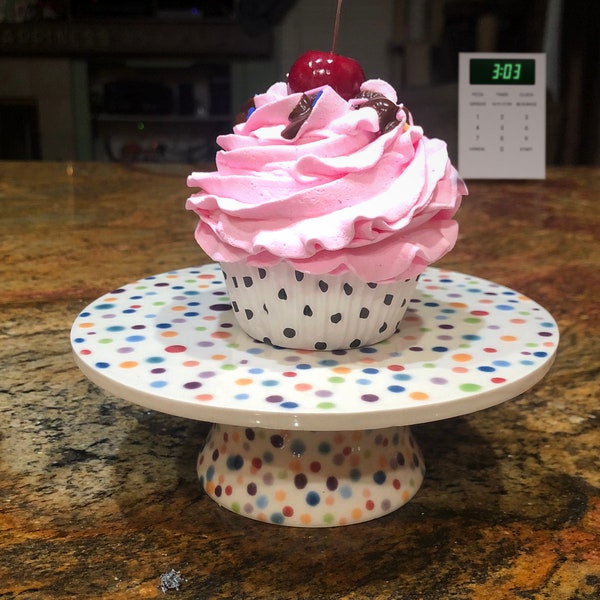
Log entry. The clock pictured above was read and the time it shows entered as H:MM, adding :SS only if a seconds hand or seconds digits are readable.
3:03
